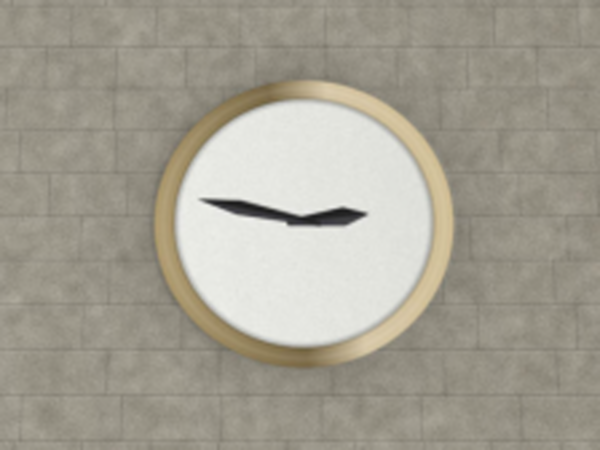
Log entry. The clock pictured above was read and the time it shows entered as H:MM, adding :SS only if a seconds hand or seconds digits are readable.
2:47
